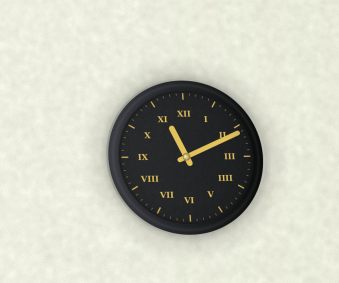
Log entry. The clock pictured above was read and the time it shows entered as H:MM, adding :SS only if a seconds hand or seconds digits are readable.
11:11
